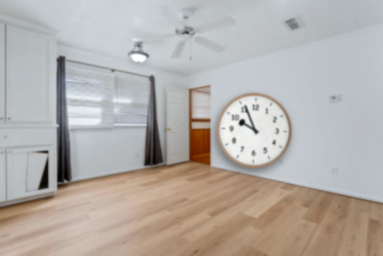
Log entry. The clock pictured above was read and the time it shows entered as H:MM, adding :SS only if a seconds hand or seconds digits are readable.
9:56
